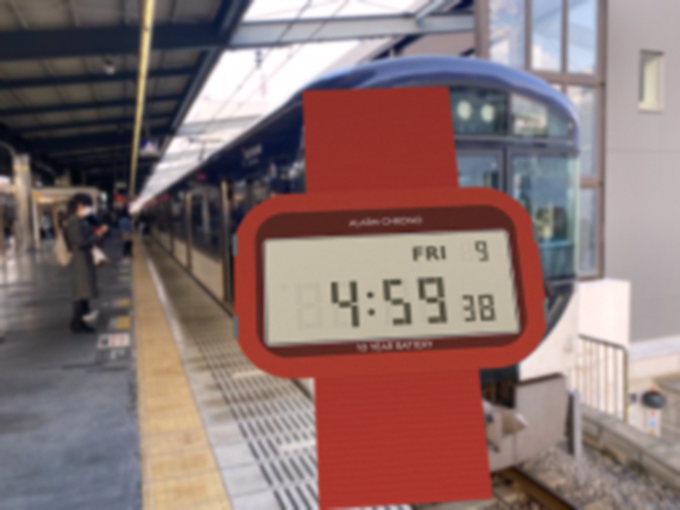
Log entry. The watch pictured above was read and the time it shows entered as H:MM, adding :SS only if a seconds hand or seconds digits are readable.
4:59:38
